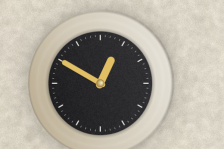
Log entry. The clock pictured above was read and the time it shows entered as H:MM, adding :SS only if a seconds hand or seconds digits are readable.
12:50
